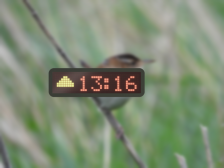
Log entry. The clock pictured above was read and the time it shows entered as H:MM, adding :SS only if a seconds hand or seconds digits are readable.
13:16
